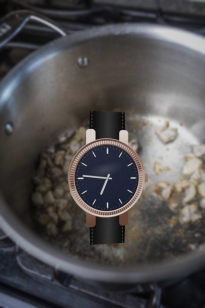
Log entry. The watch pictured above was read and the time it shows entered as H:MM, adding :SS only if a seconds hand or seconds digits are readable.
6:46
